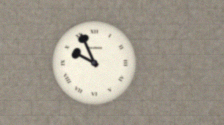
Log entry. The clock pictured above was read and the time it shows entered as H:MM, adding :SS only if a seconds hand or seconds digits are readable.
9:56
